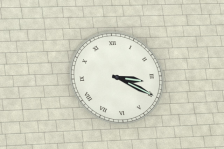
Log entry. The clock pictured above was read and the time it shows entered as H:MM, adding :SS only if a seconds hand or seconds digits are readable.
3:20
